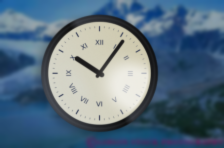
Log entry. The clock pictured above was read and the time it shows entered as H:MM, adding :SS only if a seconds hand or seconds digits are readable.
10:06
